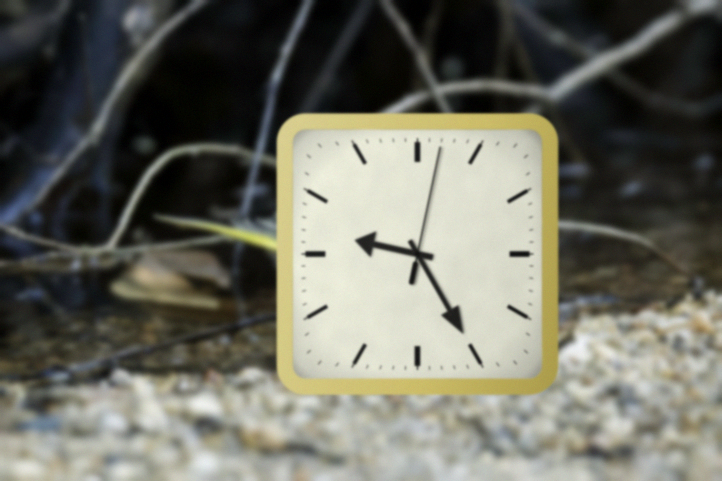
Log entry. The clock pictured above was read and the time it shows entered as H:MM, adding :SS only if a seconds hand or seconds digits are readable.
9:25:02
